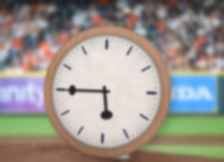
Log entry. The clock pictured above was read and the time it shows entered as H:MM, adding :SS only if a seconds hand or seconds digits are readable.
5:45
